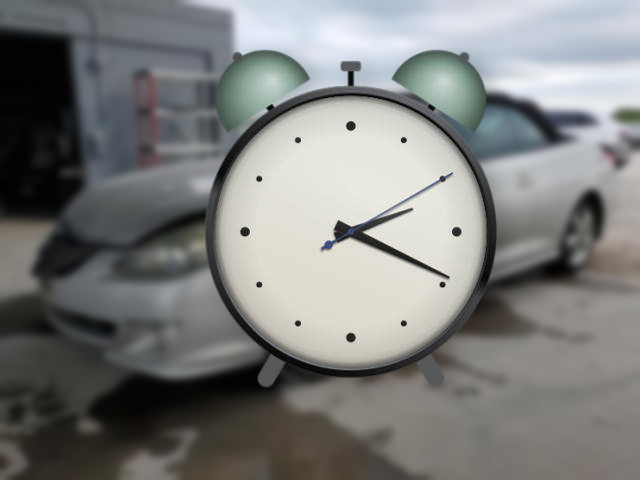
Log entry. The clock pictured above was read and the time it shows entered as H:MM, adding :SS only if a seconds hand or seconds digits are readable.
2:19:10
